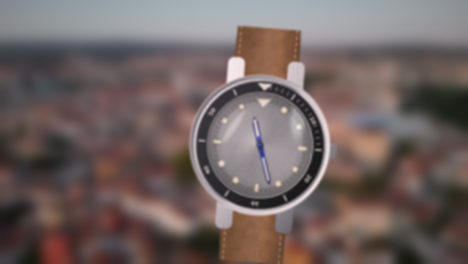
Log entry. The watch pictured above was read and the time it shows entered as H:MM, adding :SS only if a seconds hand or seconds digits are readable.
11:27
